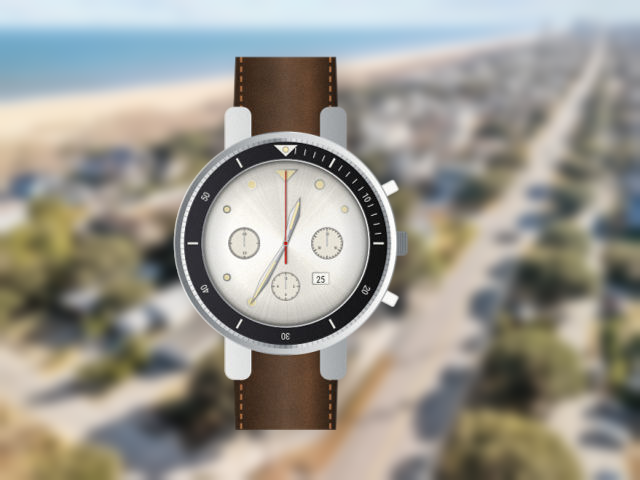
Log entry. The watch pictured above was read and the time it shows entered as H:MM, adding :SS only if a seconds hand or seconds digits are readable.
12:35
